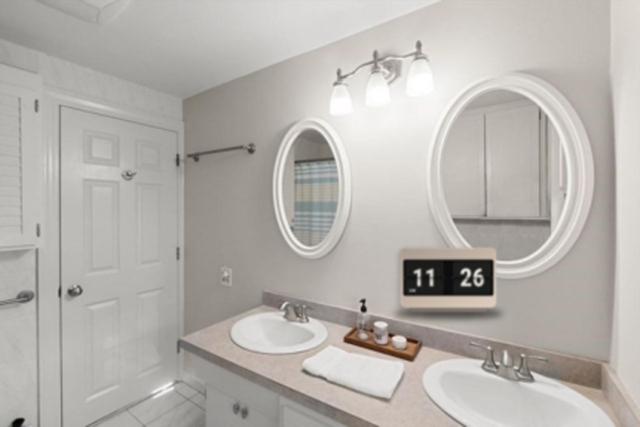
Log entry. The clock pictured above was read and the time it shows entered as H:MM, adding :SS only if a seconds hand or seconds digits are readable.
11:26
